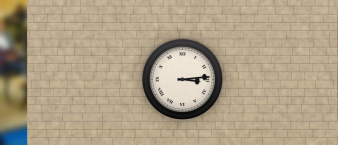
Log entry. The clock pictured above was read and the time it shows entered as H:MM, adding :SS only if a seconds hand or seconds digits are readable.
3:14
